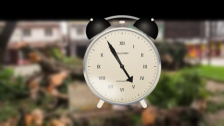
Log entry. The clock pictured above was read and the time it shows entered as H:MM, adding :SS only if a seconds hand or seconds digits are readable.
4:55
